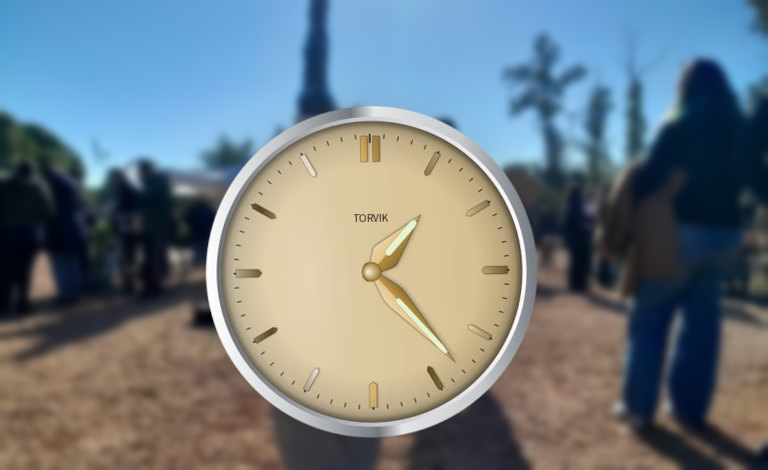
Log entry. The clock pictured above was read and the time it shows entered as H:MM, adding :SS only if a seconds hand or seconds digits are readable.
1:23
